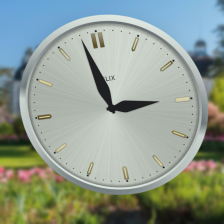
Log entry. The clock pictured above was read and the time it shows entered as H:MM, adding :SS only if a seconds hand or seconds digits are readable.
2:58
